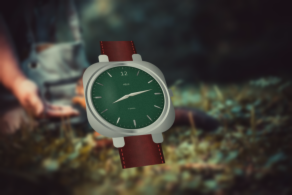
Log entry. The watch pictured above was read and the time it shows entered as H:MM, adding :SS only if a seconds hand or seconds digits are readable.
8:13
